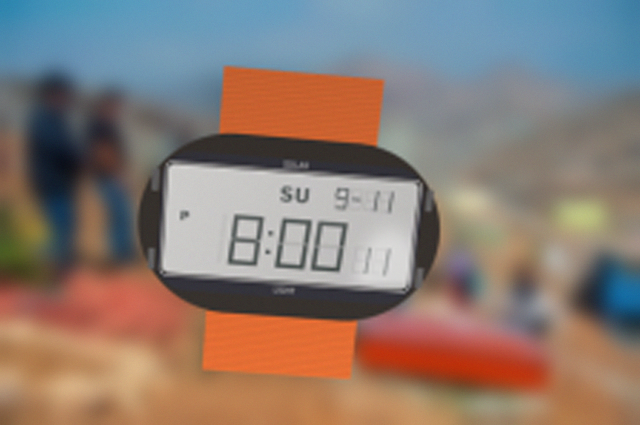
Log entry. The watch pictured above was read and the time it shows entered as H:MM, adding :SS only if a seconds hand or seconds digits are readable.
8:00:11
